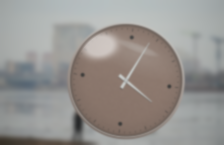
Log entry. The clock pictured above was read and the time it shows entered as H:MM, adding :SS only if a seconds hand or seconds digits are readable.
4:04
